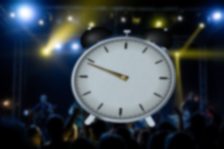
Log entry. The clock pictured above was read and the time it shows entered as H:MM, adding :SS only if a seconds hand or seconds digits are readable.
9:49
